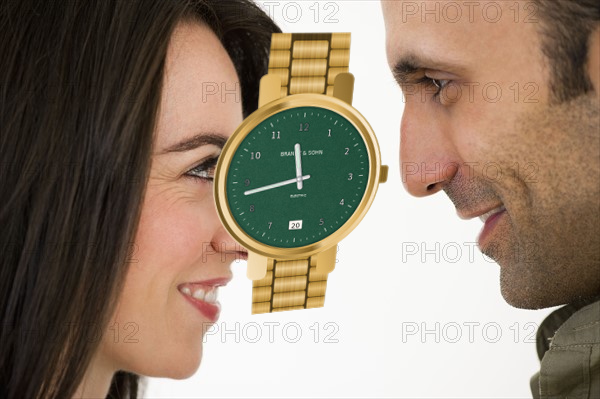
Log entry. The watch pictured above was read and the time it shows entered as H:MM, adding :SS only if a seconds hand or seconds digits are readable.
11:43
